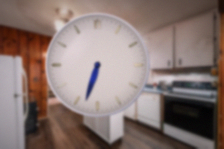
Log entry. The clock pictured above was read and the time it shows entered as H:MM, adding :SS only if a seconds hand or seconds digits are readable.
6:33
